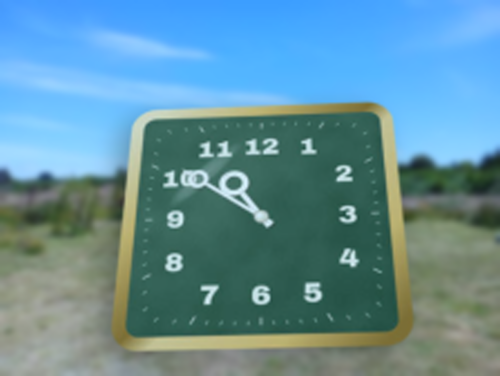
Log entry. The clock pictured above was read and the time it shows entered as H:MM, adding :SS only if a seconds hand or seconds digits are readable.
10:51
